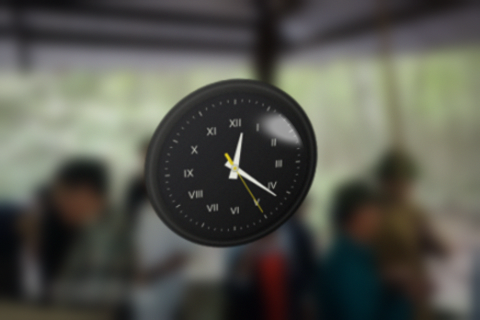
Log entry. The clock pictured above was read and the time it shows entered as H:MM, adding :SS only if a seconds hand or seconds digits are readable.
12:21:25
